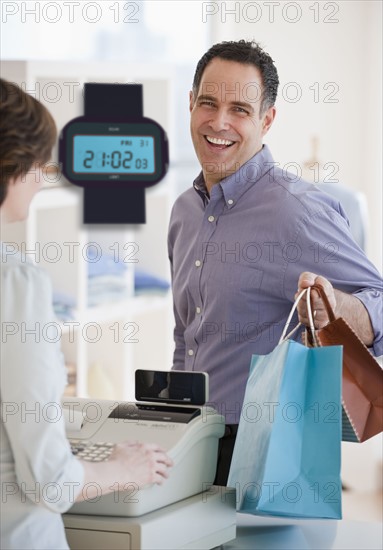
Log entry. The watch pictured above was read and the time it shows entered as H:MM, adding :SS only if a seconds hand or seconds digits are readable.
21:02
